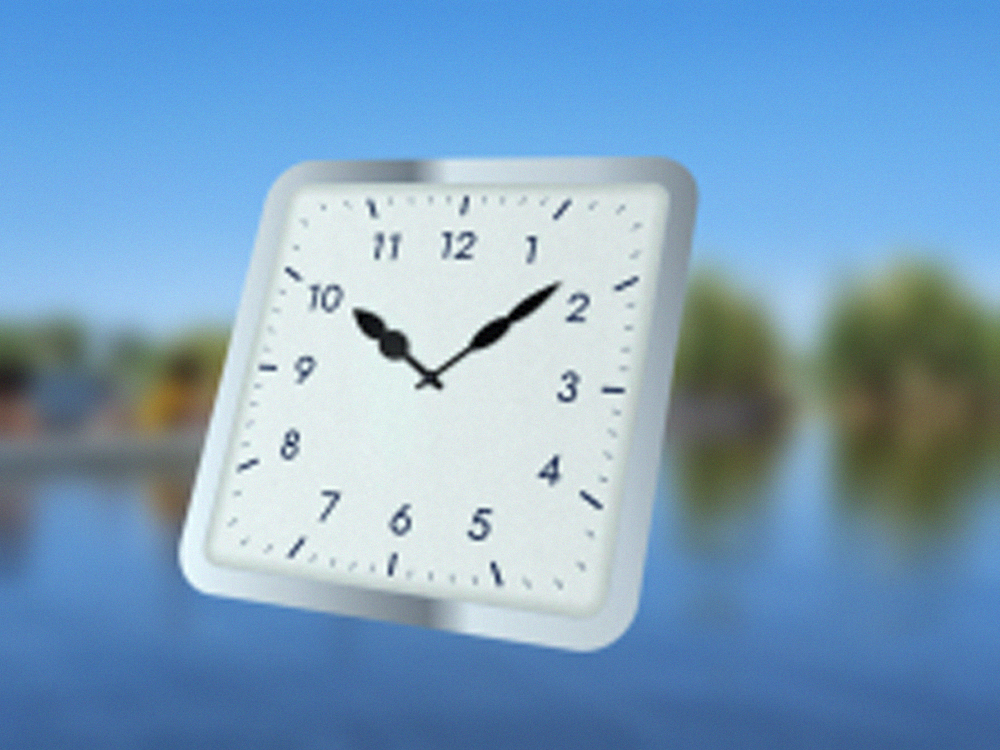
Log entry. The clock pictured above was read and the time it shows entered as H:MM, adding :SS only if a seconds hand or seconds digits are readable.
10:08
